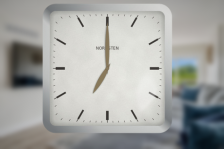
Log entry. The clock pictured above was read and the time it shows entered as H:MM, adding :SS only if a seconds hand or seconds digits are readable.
7:00
